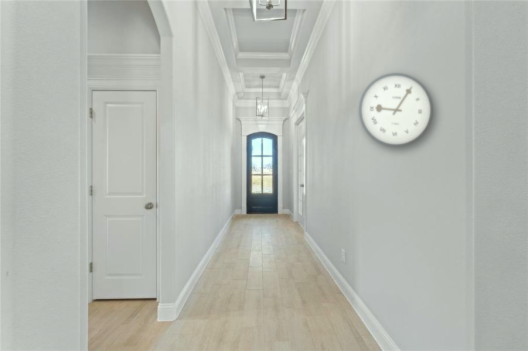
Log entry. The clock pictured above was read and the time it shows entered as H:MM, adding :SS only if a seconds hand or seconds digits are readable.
9:05
